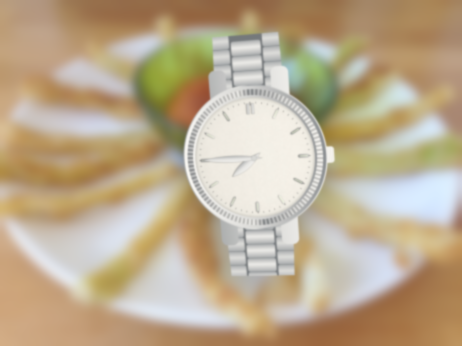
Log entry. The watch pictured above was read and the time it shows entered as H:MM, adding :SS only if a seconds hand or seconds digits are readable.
7:45
